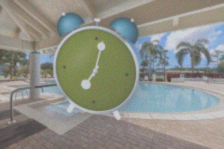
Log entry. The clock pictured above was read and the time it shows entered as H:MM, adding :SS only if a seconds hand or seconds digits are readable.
7:02
